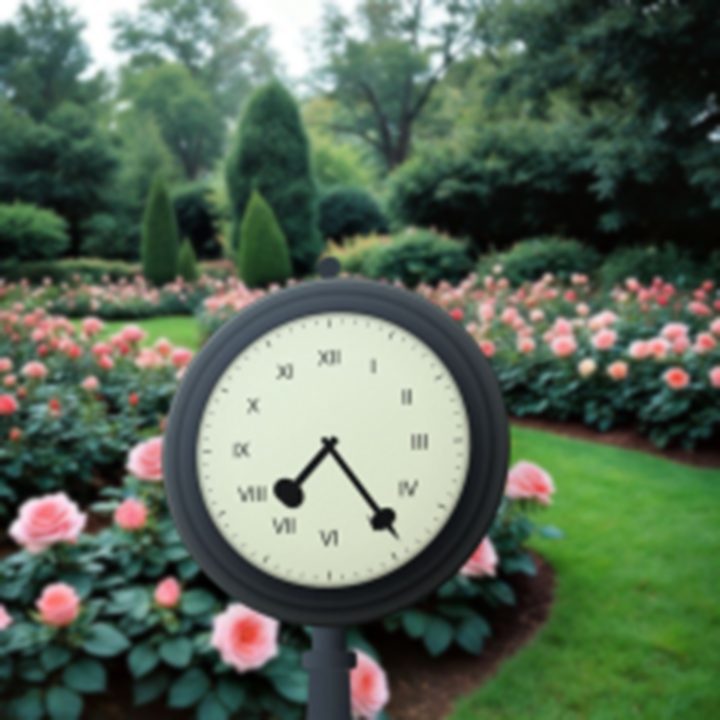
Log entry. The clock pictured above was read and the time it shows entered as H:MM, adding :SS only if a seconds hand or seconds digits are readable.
7:24
